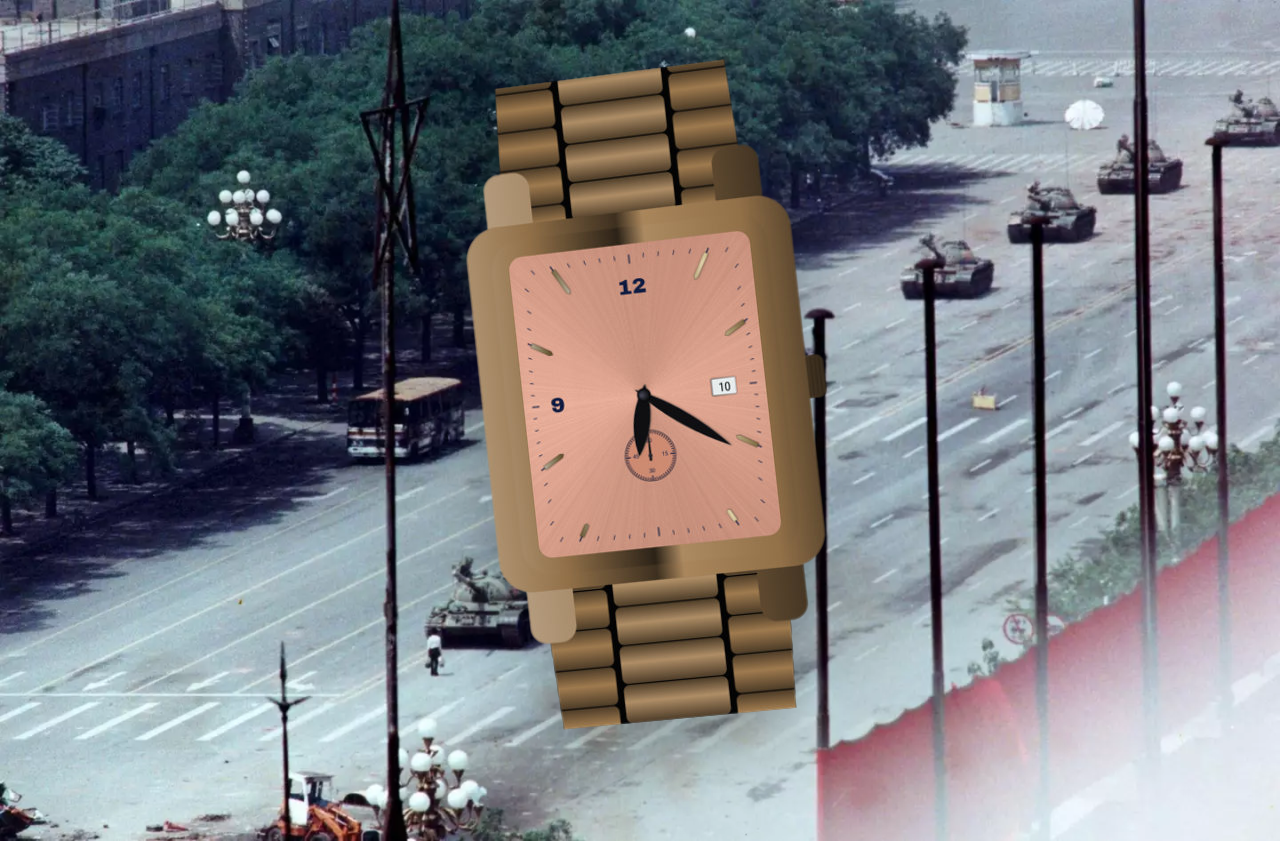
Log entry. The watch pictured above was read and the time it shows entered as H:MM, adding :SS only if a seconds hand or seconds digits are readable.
6:21
